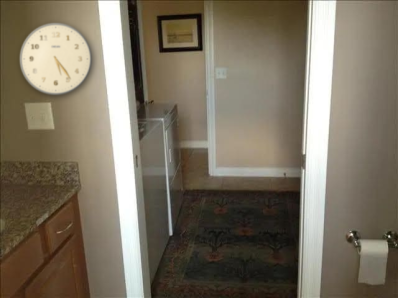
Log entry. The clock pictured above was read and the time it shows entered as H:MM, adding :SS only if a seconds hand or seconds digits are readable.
5:24
